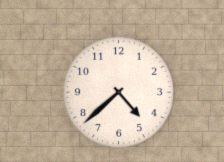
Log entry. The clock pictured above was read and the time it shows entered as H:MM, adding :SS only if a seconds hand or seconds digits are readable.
4:38
